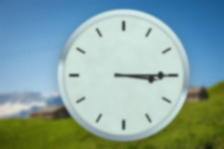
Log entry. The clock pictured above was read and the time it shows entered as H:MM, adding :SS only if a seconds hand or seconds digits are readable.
3:15
